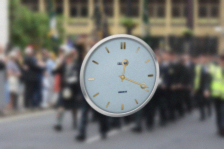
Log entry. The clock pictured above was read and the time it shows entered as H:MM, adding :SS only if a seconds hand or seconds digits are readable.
12:19
